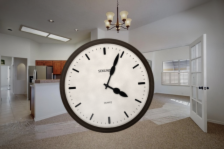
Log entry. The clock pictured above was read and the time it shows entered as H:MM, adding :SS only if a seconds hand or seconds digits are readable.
4:04
